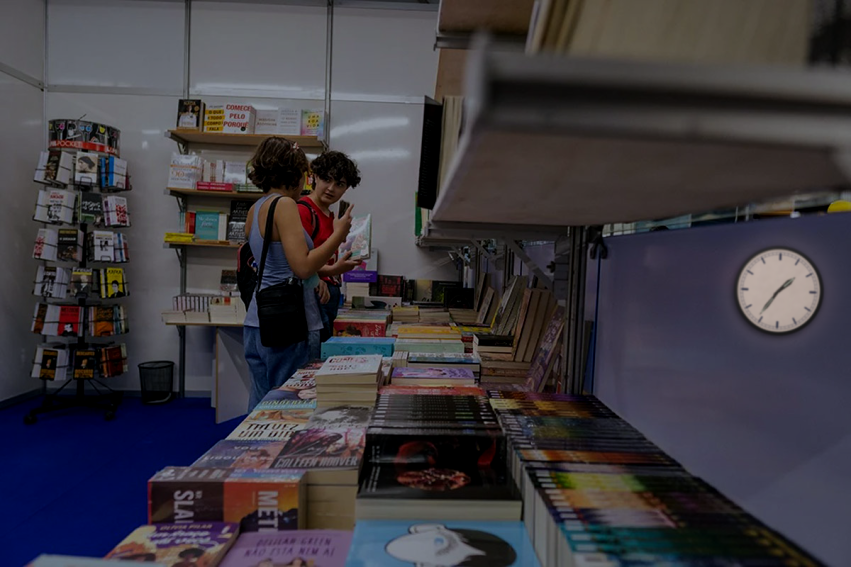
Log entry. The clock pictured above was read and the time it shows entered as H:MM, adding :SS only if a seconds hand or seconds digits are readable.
1:36
